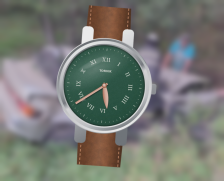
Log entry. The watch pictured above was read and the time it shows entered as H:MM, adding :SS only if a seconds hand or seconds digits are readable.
5:39
